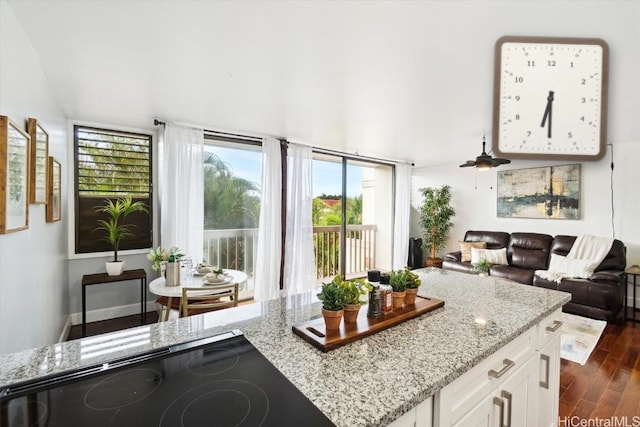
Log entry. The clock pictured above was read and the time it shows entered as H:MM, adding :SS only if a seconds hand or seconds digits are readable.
6:30
